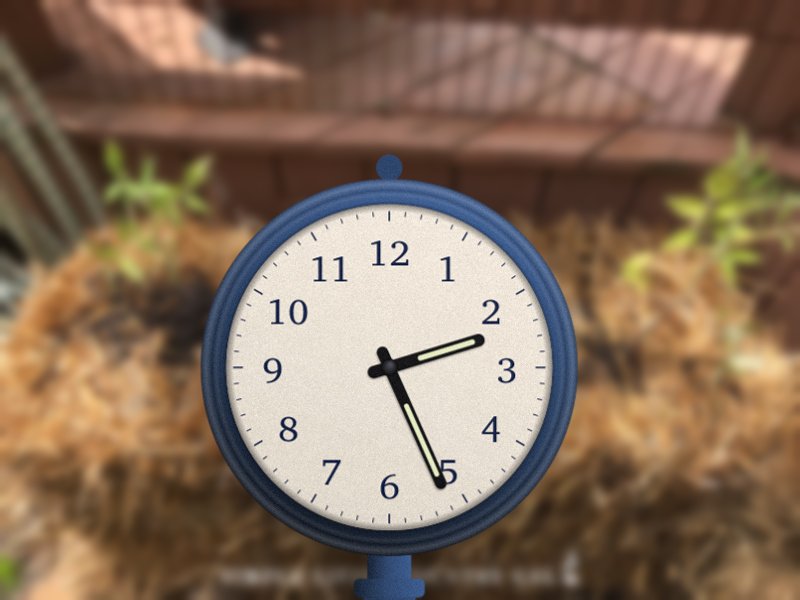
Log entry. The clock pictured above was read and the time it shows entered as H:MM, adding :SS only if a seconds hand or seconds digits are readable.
2:26
